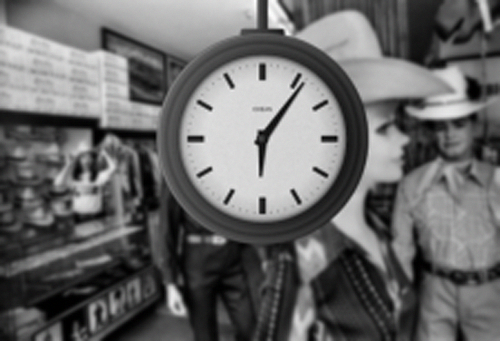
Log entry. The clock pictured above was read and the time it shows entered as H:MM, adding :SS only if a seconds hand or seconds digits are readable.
6:06
